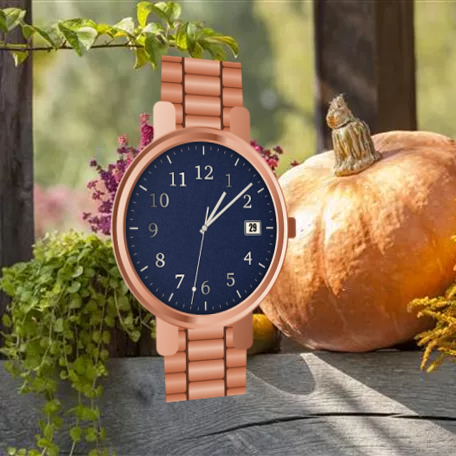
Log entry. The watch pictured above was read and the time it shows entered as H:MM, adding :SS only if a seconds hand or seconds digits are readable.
1:08:32
